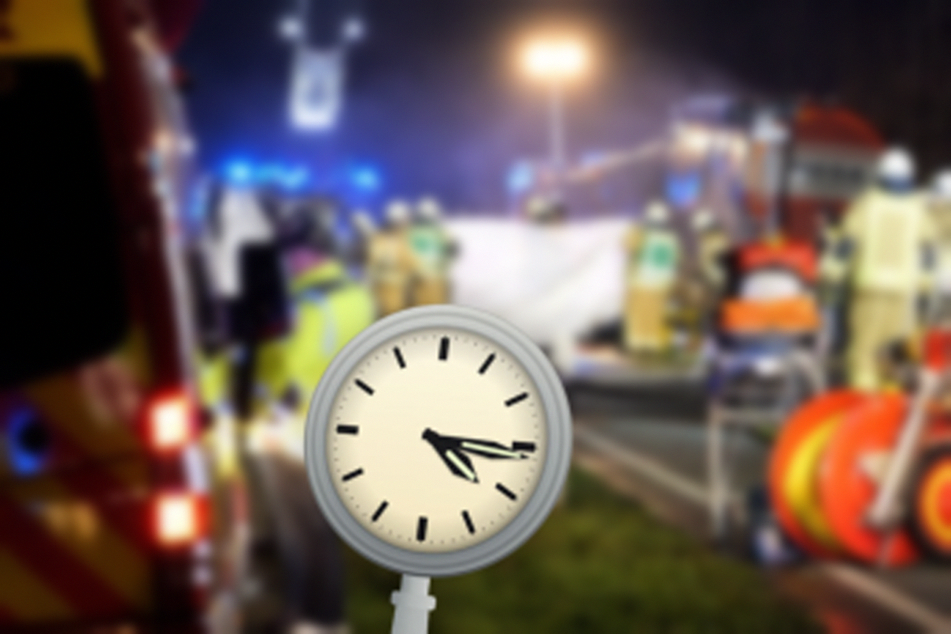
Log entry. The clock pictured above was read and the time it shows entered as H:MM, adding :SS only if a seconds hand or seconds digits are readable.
4:16
